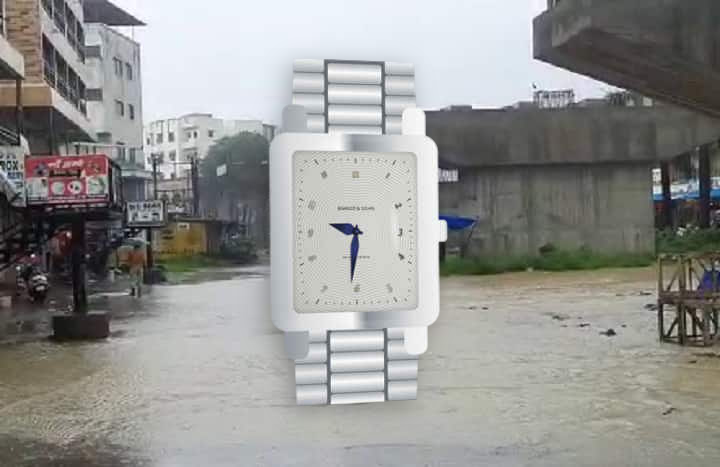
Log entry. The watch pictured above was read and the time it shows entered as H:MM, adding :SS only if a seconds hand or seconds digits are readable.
9:31
